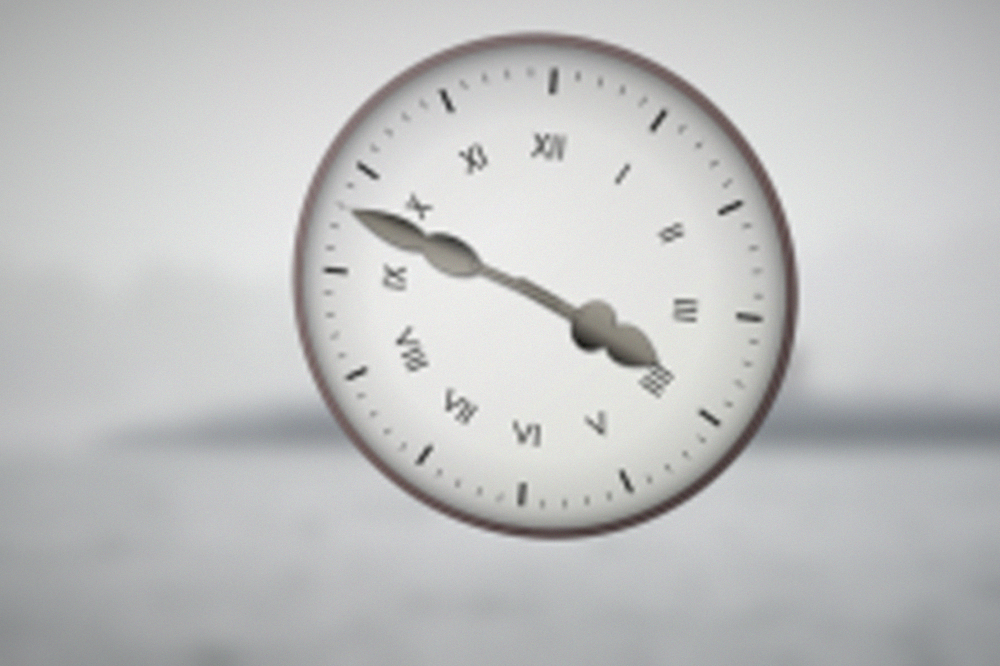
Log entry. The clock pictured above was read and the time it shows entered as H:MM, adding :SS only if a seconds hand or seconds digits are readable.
3:48
